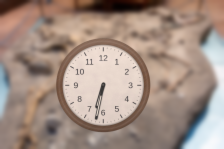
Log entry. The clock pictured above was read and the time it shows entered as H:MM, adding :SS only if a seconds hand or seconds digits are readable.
6:32
